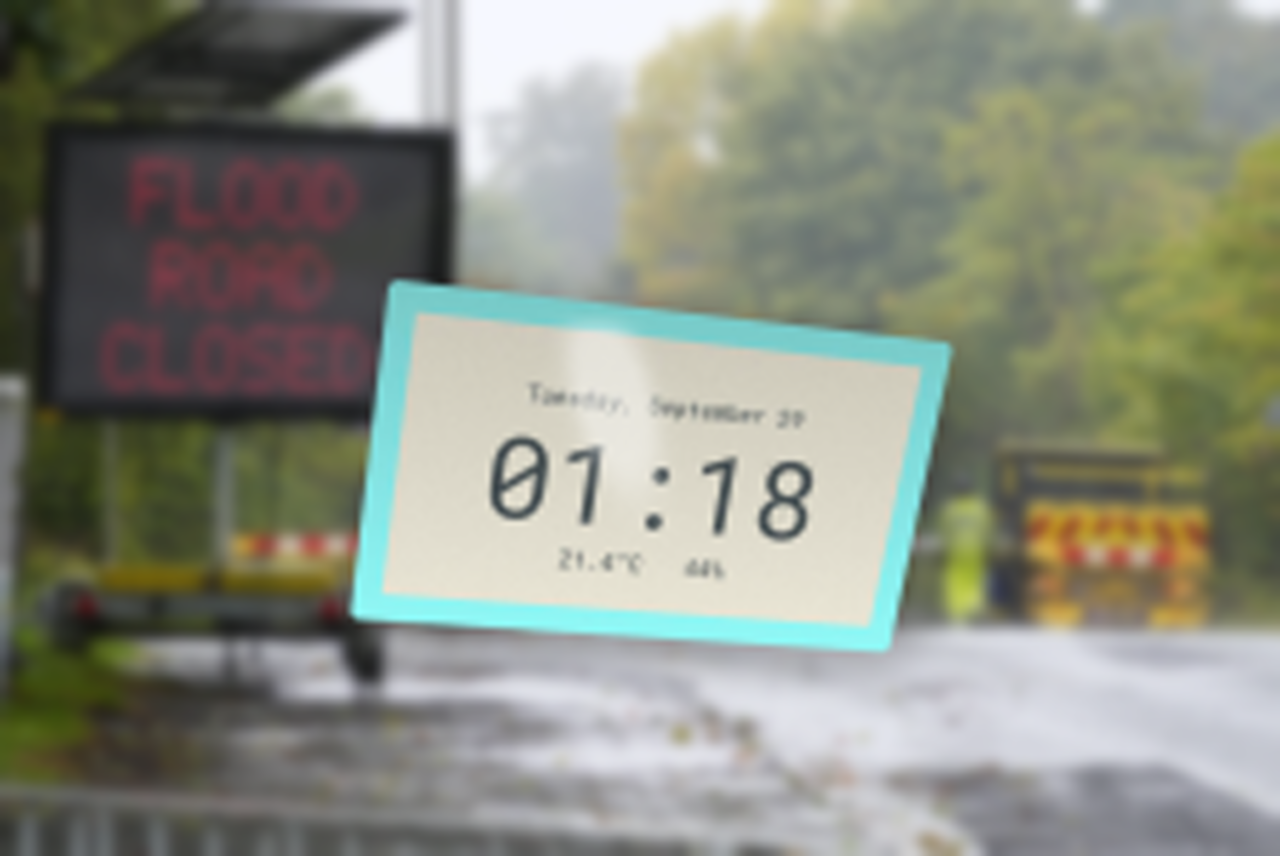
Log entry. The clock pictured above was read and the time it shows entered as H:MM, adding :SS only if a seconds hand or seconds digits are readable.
1:18
